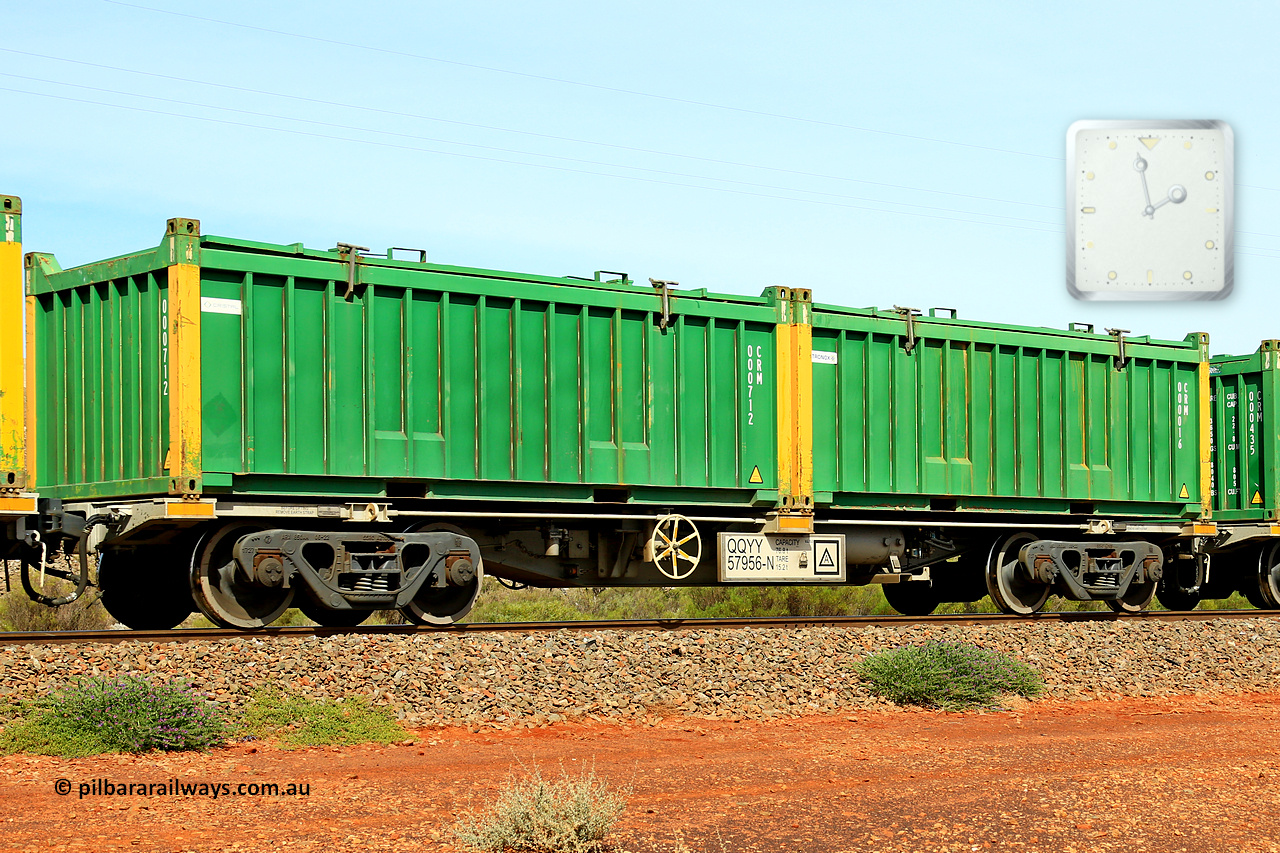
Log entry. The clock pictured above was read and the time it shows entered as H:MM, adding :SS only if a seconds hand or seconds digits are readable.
1:58
